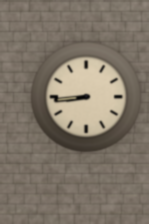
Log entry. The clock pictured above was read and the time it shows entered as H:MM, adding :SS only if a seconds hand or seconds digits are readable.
8:44
